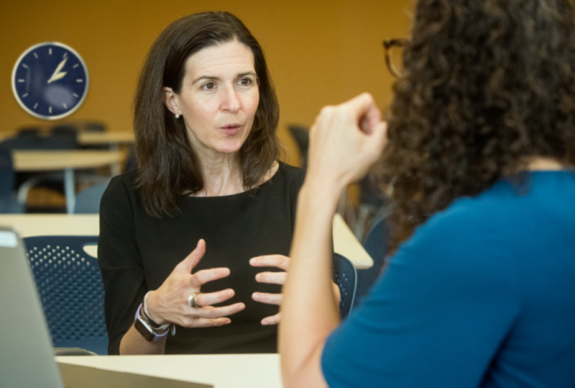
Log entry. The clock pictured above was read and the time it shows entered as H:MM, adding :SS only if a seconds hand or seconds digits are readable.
2:06
